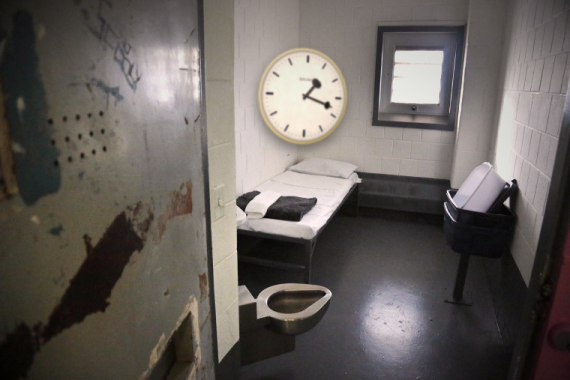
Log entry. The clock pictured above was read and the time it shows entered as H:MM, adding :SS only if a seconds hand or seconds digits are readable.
1:18
